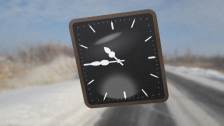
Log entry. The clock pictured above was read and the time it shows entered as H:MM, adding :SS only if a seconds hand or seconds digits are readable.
10:45
